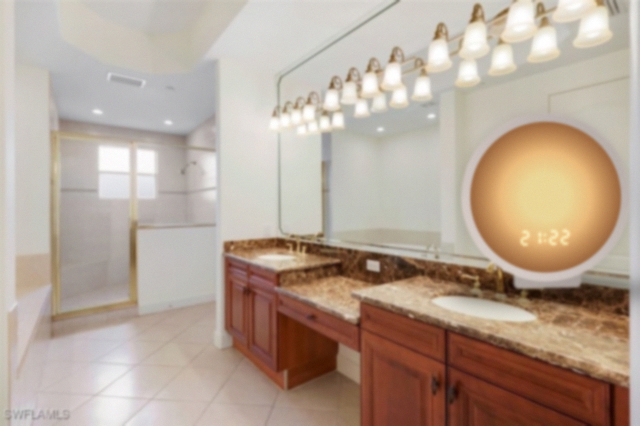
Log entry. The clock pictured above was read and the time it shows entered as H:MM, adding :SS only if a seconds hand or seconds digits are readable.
21:22
